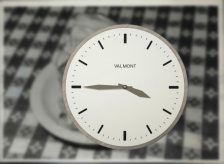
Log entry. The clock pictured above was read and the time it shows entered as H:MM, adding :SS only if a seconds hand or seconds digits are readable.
3:45
